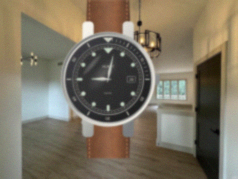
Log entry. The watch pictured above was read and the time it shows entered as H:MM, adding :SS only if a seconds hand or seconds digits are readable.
9:02
